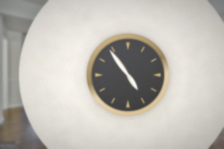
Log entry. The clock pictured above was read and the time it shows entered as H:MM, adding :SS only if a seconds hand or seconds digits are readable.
4:54
